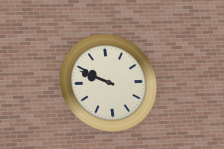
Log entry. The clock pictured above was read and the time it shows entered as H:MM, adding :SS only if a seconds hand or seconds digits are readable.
9:49
